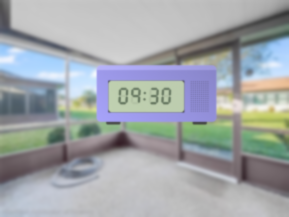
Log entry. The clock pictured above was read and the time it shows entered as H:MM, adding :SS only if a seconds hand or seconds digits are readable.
9:30
